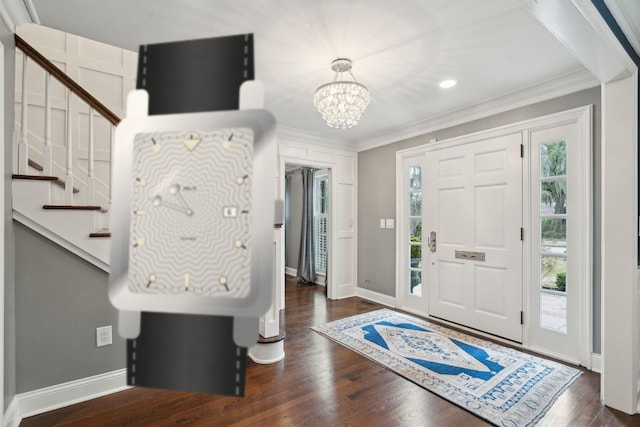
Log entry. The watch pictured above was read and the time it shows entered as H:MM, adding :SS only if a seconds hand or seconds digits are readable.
10:48
